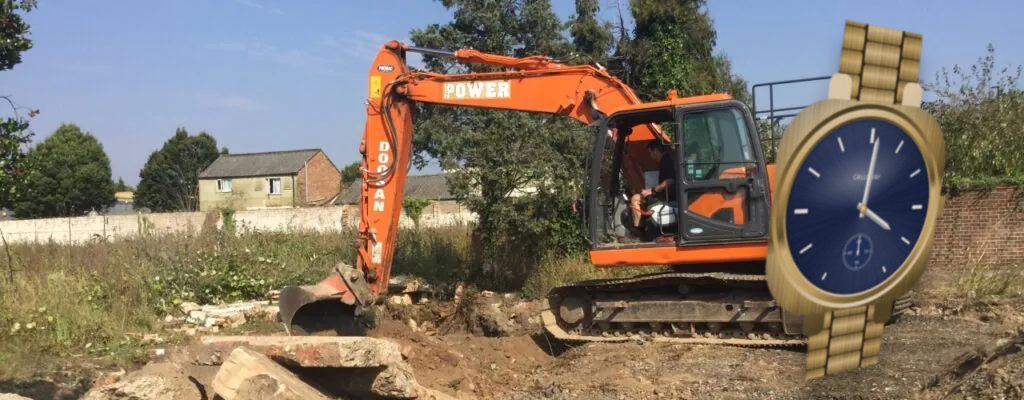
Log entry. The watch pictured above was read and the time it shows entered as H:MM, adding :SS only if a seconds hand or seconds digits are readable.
4:01
